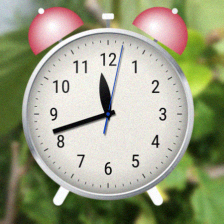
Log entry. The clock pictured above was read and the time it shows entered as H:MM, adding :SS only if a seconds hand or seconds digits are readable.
11:42:02
